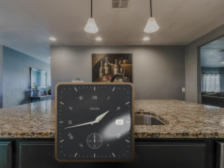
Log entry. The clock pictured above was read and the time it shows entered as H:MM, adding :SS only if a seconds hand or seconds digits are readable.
1:43
